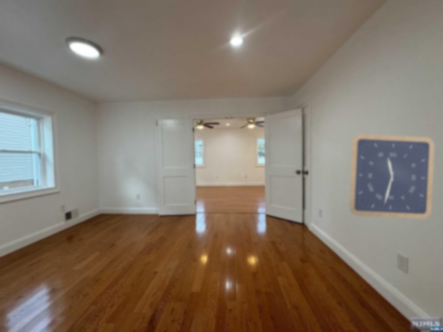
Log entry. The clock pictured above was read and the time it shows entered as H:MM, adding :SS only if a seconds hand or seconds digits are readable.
11:32
